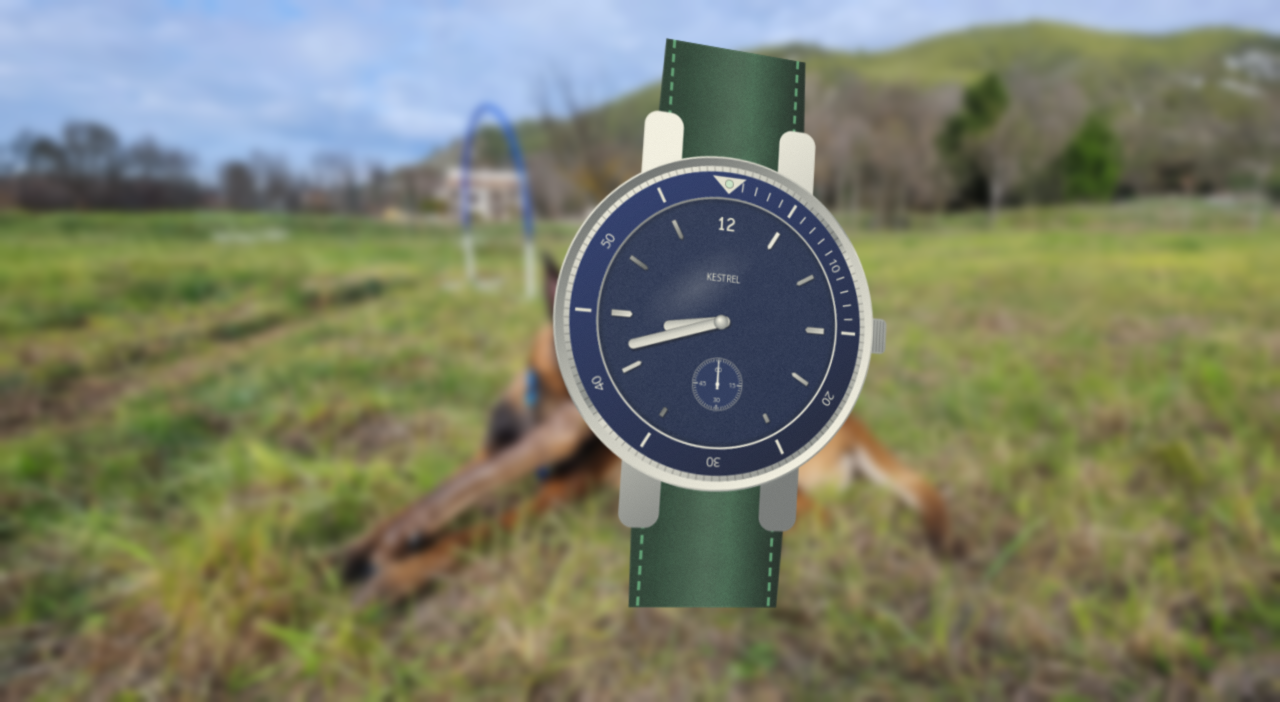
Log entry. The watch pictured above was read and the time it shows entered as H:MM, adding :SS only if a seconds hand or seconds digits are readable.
8:42
